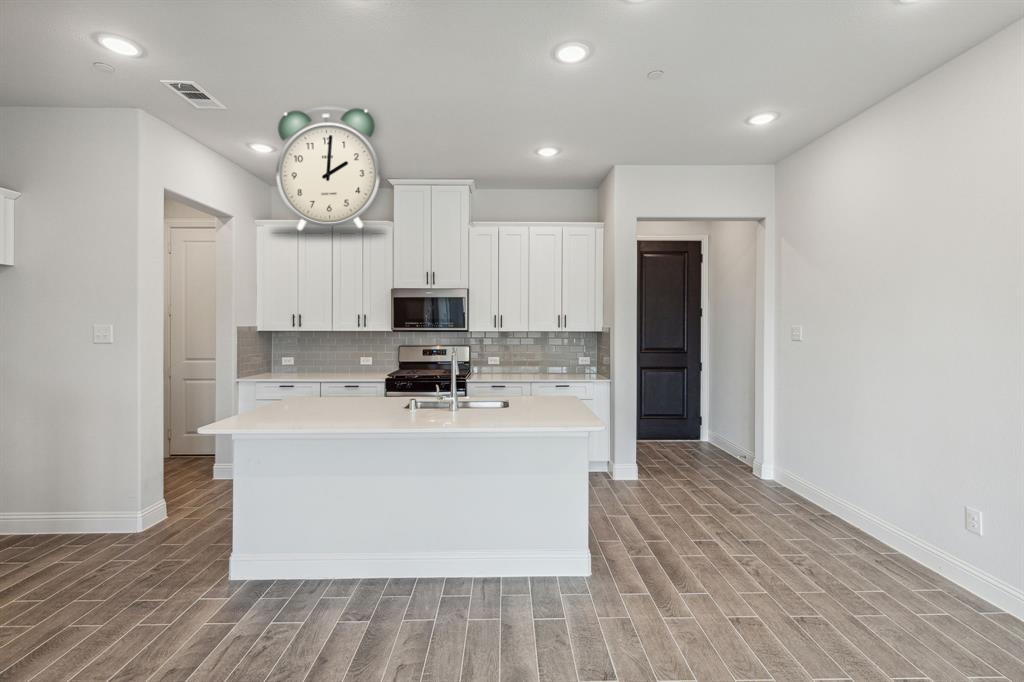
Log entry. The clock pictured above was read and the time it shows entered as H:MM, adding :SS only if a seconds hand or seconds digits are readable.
2:01
